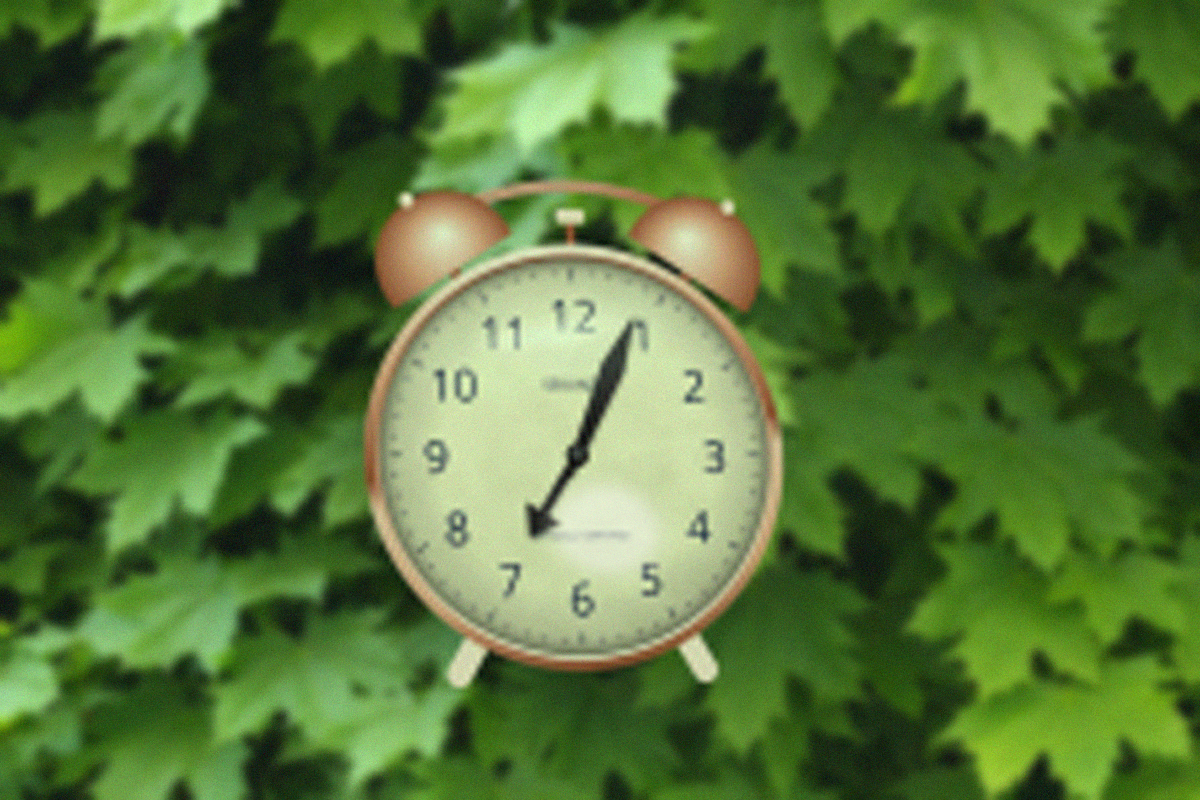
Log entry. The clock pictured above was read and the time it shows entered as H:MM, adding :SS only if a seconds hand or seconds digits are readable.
7:04
